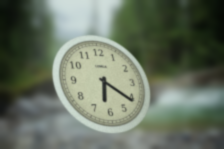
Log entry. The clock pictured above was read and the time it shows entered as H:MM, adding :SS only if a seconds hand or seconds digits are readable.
6:21
